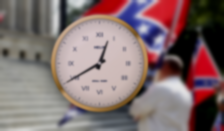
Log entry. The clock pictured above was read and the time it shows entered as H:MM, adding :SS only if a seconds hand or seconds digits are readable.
12:40
